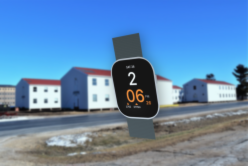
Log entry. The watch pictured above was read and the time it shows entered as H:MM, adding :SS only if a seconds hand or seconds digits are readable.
2:06
